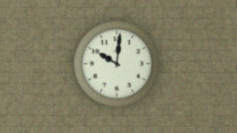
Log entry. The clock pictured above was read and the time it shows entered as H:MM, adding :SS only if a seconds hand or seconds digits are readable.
10:01
